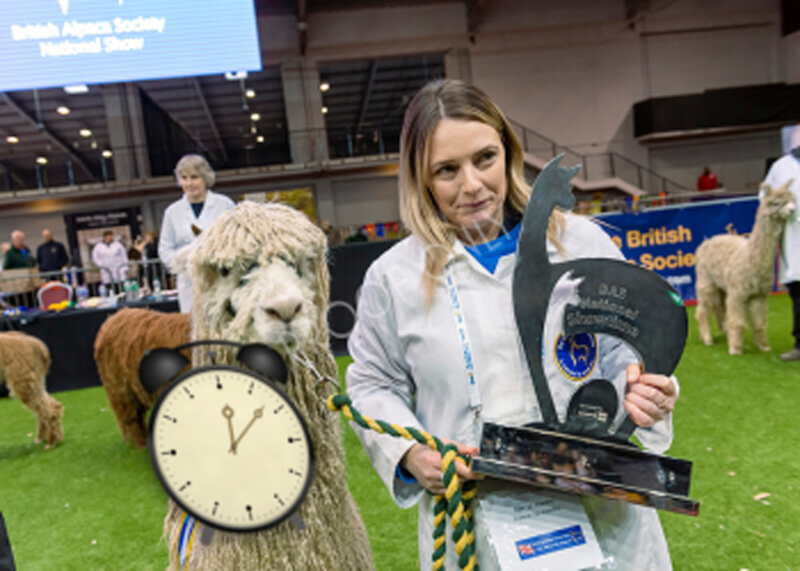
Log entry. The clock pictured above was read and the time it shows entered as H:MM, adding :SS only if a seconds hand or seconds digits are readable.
12:08
